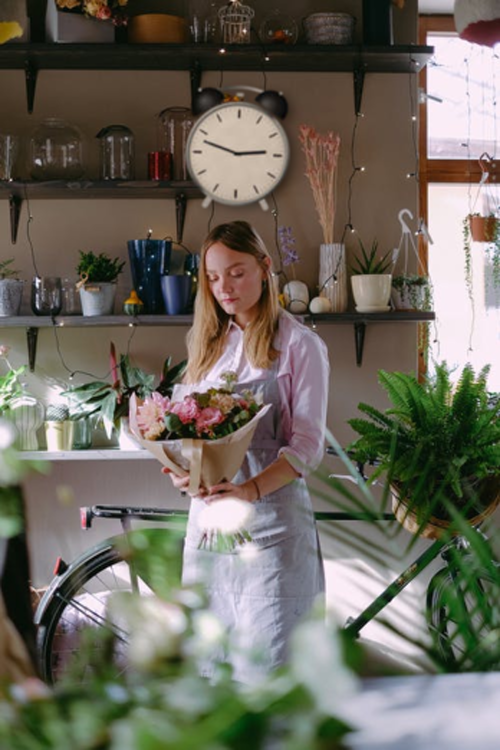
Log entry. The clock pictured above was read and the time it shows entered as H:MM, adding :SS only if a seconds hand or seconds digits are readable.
2:48
